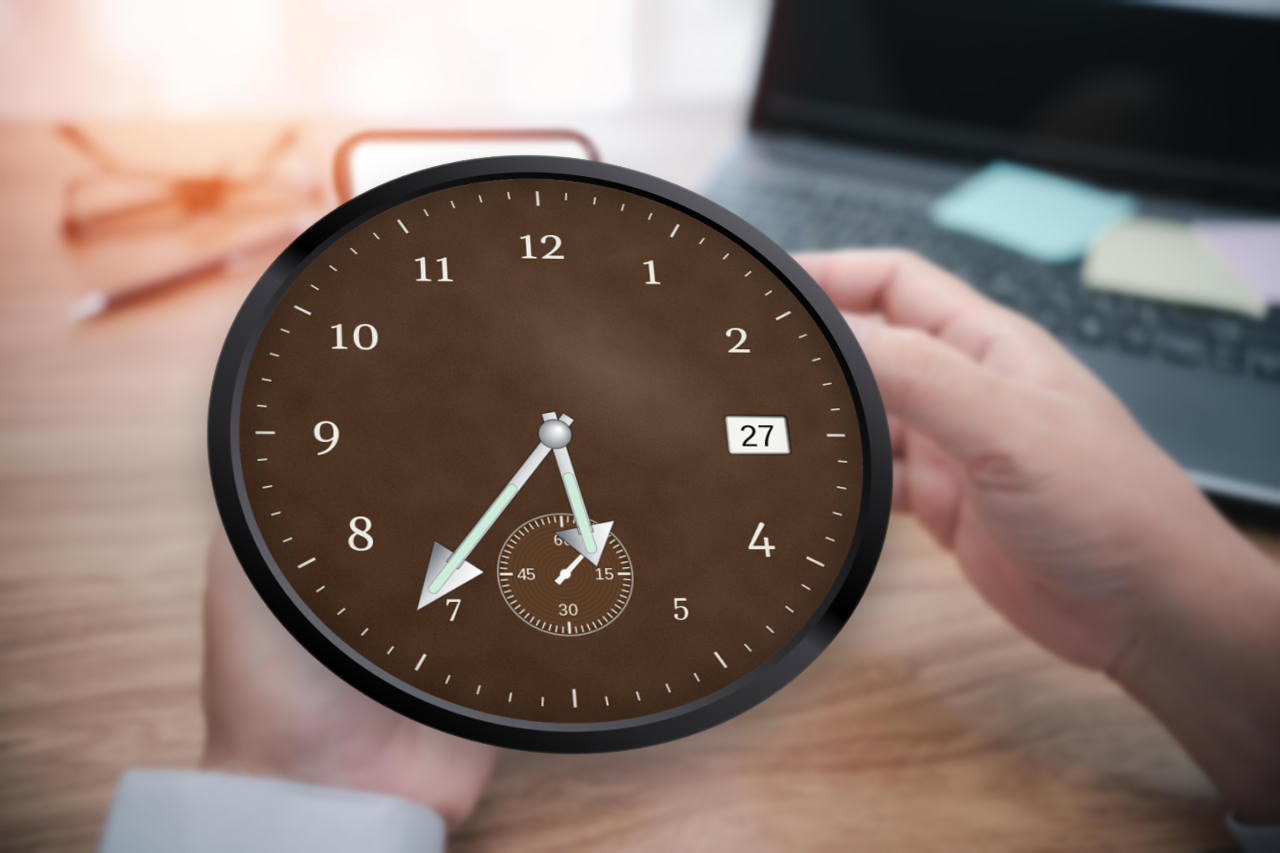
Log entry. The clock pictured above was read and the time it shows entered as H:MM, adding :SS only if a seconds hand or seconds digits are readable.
5:36:07
